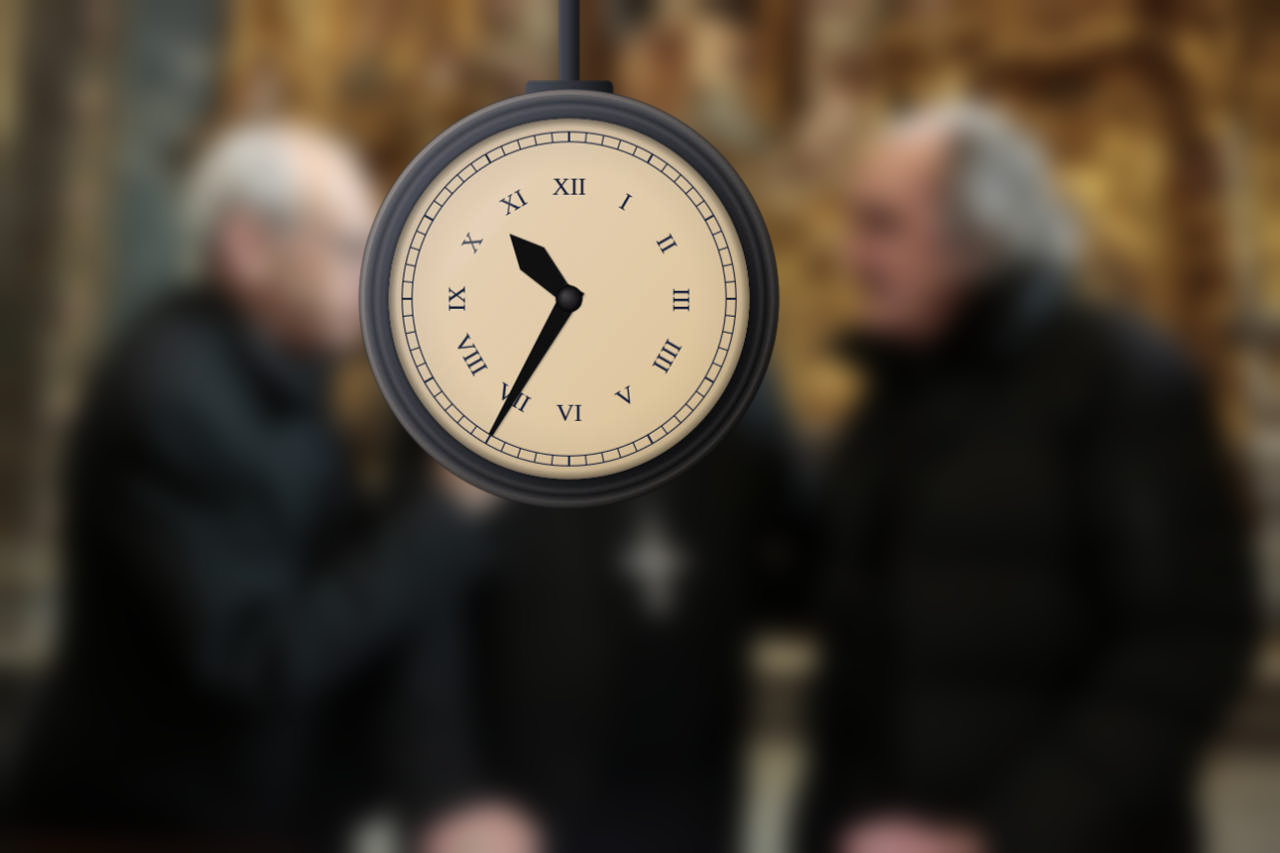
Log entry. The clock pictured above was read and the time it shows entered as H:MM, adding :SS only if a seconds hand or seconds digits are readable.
10:35
